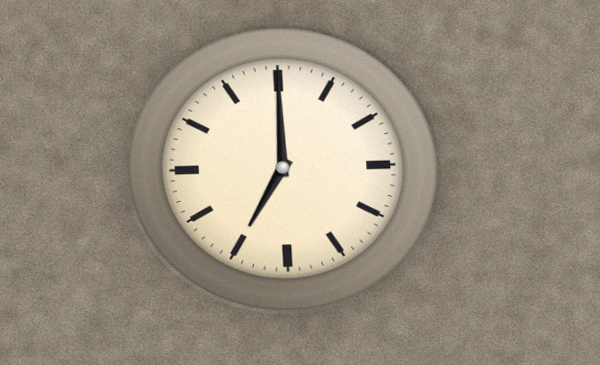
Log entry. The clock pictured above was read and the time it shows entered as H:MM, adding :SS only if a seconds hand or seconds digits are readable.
7:00
